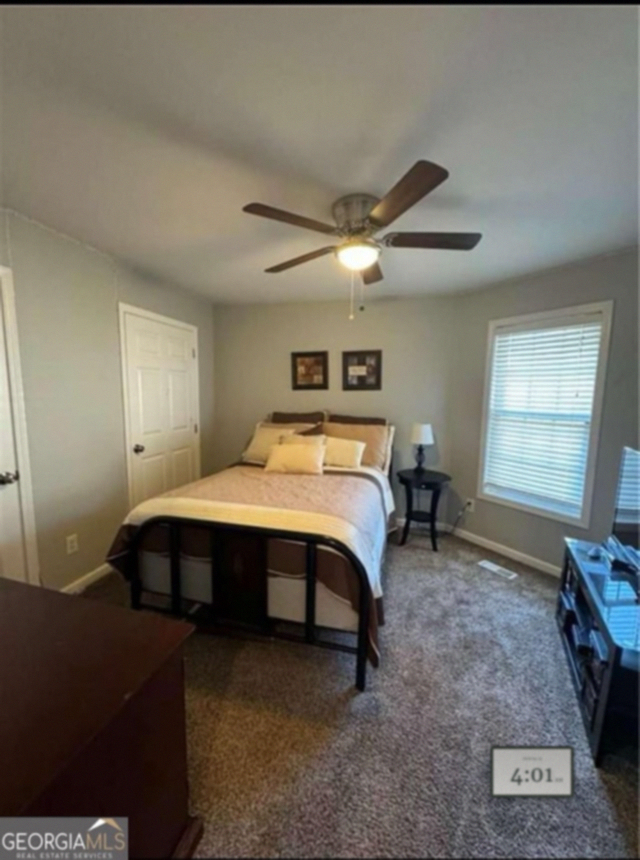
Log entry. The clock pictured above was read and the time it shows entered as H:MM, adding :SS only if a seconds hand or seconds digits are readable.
4:01
